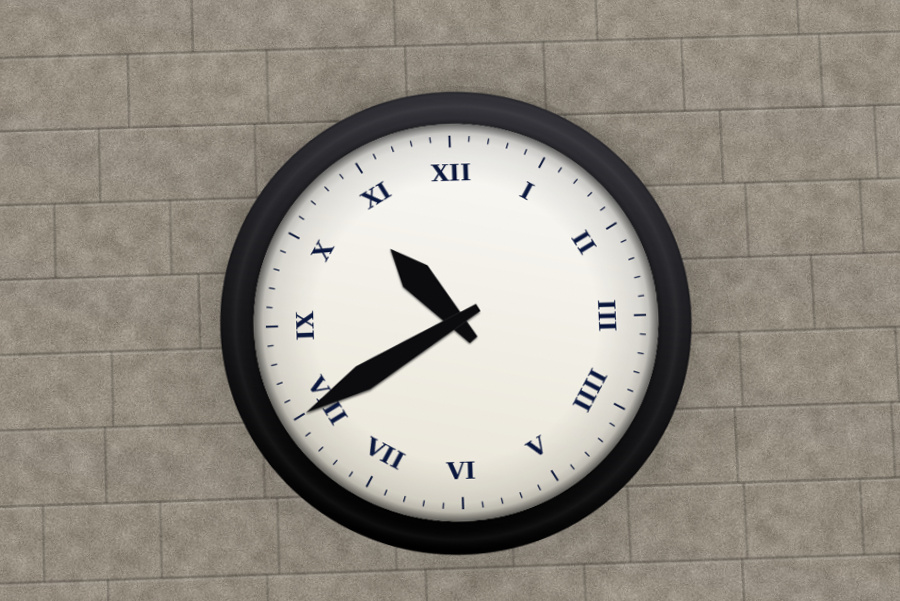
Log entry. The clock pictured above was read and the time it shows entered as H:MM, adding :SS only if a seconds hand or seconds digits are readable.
10:40
